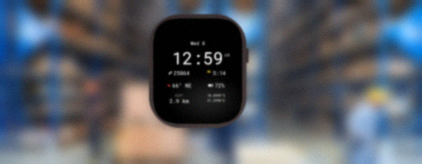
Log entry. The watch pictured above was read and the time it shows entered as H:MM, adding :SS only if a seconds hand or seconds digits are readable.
12:59
